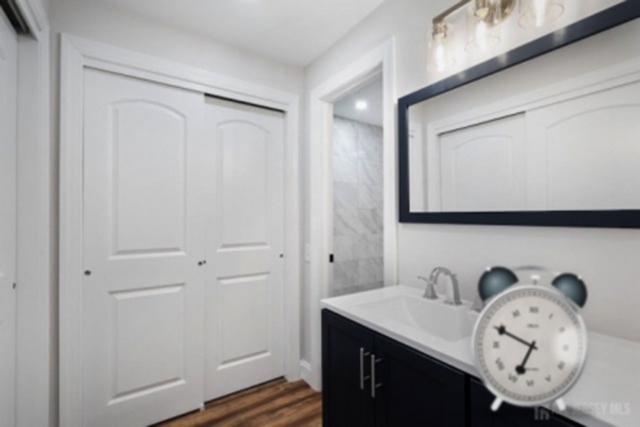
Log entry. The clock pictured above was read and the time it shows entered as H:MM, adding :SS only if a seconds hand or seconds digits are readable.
6:49
